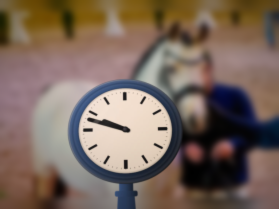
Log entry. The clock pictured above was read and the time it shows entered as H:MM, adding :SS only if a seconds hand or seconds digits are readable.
9:48
